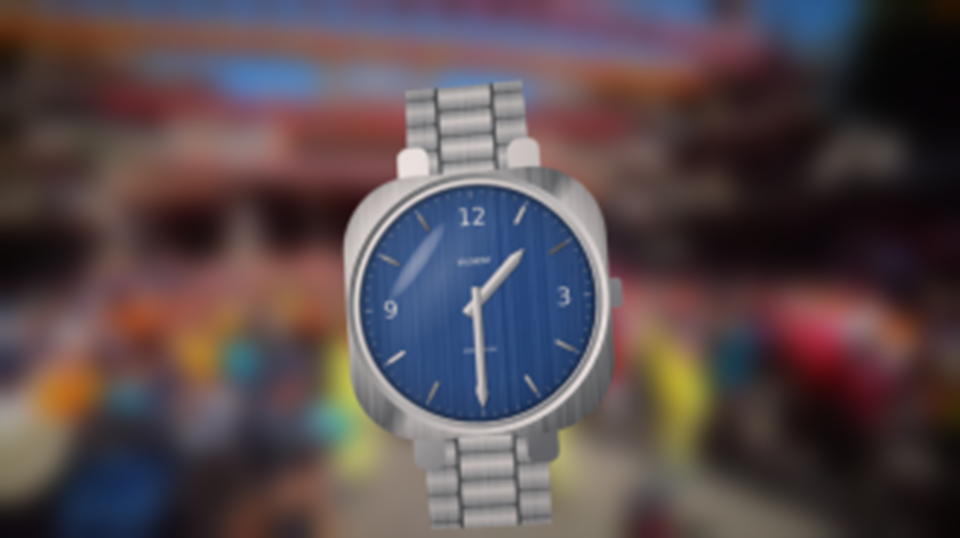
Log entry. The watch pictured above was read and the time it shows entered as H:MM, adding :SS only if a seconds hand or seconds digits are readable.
1:30
